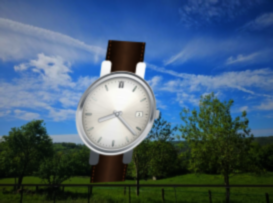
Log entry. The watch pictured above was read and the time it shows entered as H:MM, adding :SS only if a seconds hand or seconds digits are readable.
8:22
